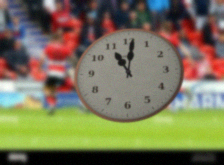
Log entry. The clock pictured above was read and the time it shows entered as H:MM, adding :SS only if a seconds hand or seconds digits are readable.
11:01
